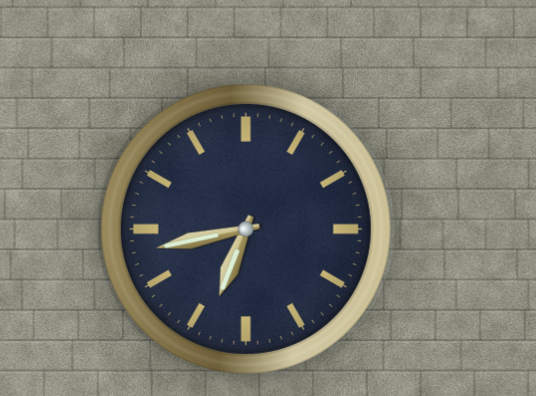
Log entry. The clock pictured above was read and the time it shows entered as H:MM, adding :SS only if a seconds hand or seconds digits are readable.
6:43
